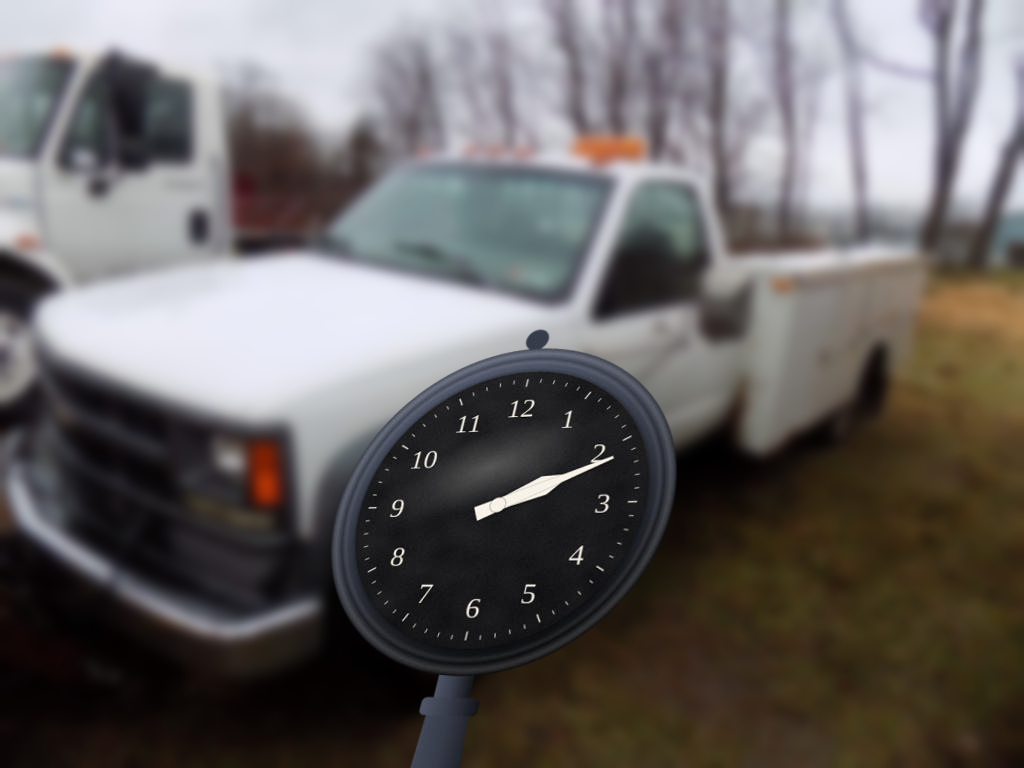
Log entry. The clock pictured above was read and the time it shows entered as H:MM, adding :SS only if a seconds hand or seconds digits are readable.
2:11
